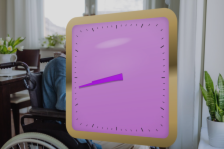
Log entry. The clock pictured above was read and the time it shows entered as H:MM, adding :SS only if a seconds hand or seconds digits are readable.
8:43
